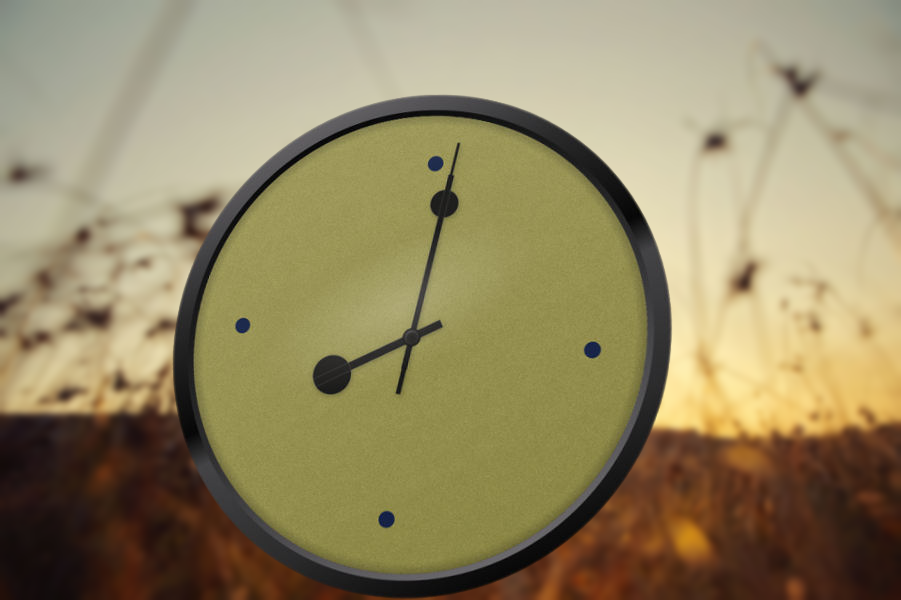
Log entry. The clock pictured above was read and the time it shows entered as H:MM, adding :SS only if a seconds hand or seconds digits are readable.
8:01:01
